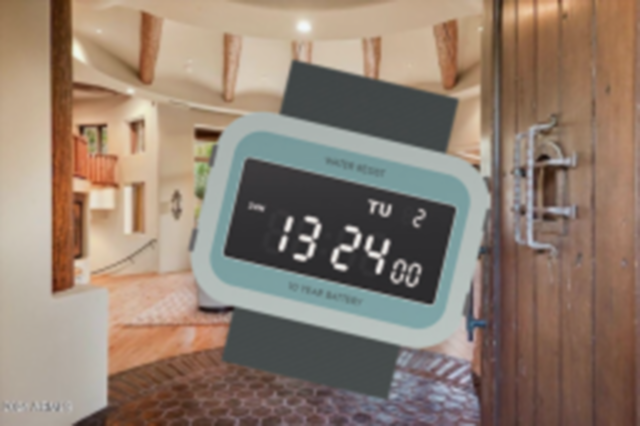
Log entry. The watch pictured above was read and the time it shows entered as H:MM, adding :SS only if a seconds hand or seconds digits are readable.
13:24:00
